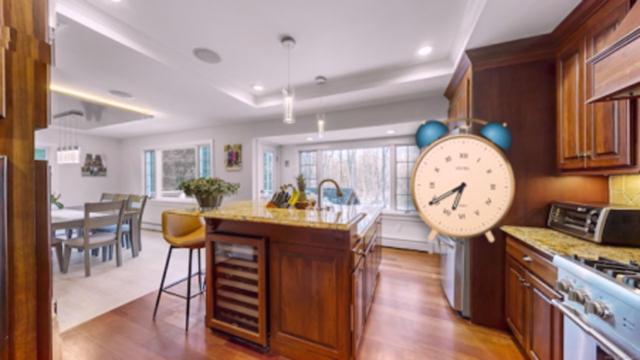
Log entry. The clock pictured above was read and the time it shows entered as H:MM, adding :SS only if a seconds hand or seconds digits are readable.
6:40
